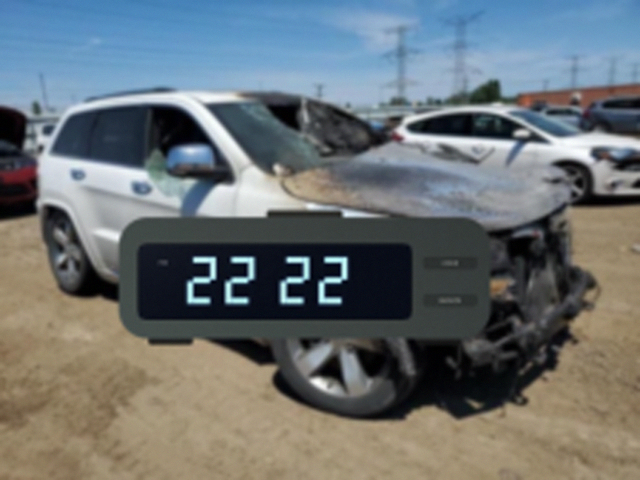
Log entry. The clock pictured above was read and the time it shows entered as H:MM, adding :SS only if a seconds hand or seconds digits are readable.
22:22
